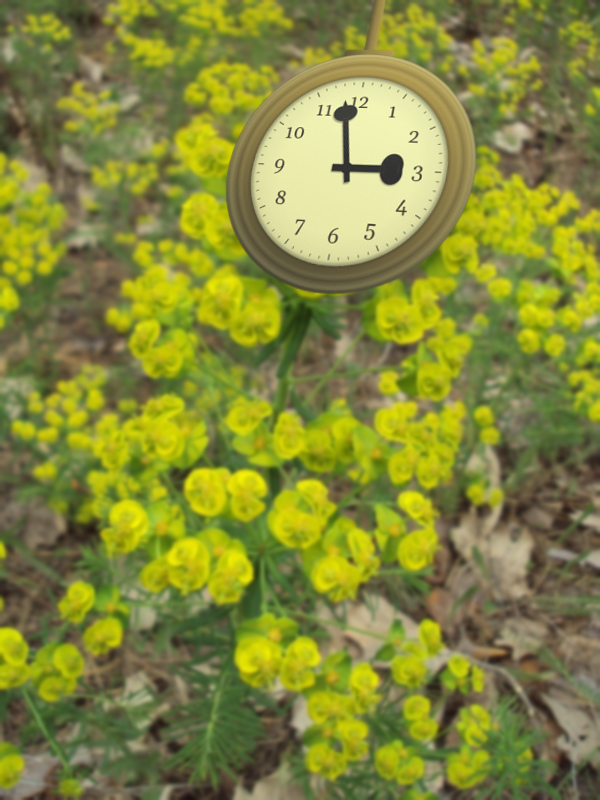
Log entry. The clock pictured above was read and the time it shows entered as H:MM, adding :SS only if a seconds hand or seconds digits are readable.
2:58
